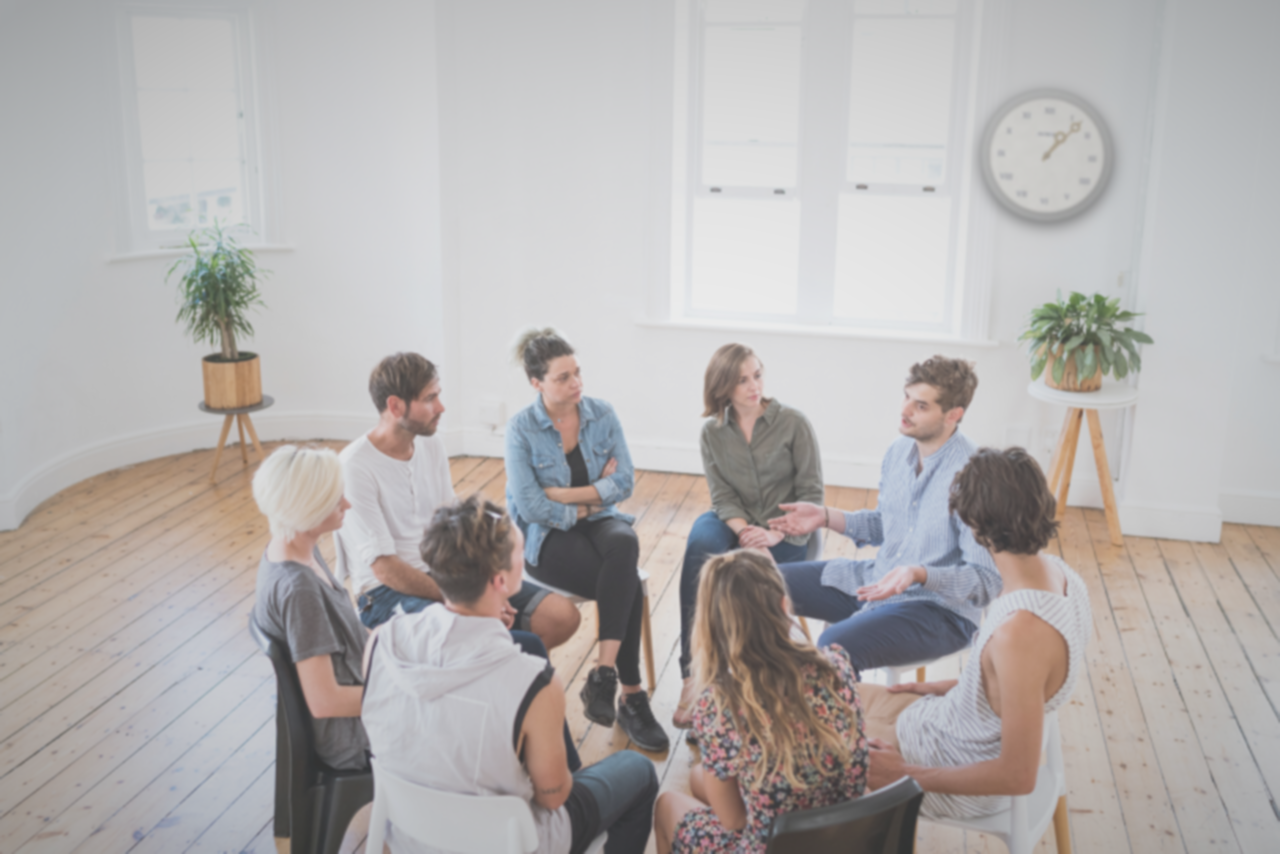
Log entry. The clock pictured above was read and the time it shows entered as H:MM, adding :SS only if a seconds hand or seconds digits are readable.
1:07
